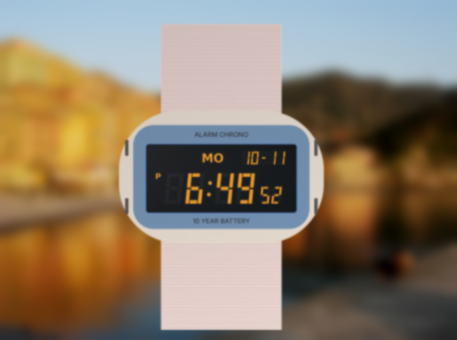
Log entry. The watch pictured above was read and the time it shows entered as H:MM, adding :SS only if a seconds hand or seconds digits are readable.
6:49:52
